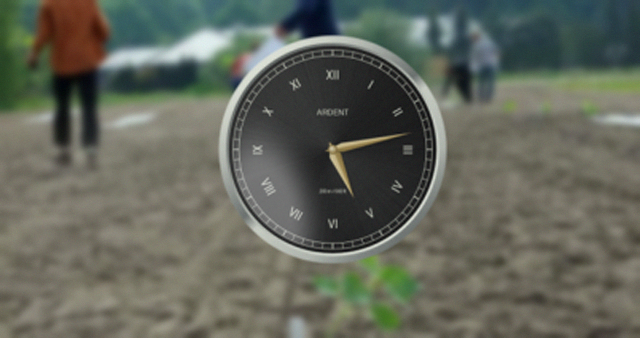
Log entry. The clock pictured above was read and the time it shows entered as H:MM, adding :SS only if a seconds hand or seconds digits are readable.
5:13
